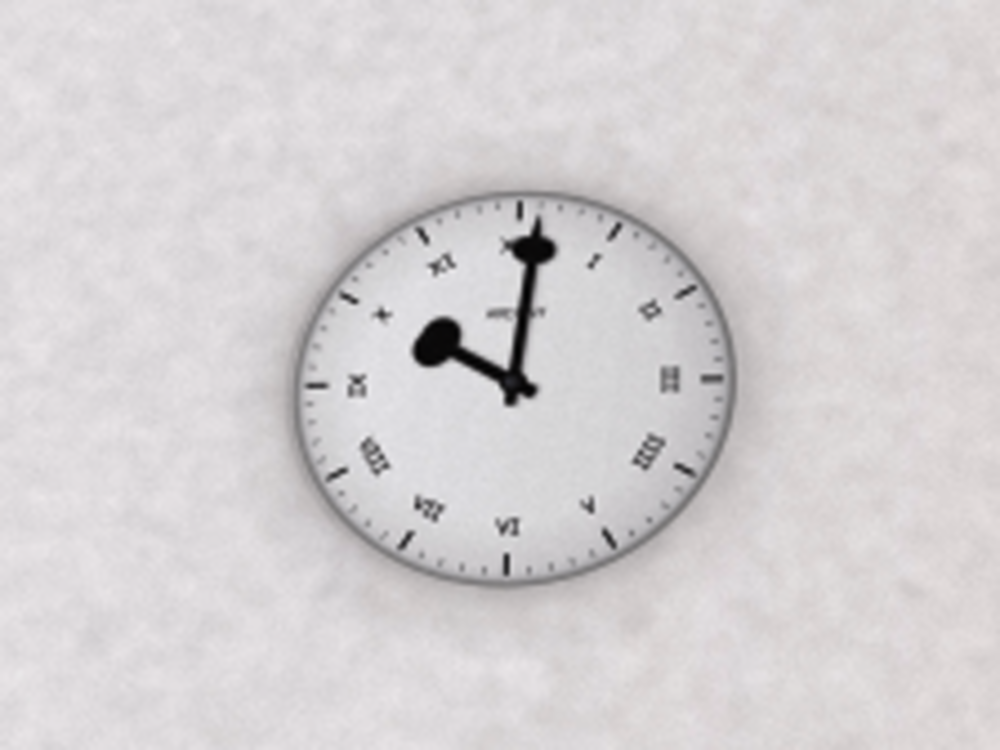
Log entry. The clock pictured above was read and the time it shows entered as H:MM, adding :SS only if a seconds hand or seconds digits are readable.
10:01
